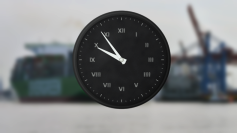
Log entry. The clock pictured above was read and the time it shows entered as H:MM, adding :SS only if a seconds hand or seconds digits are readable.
9:54
